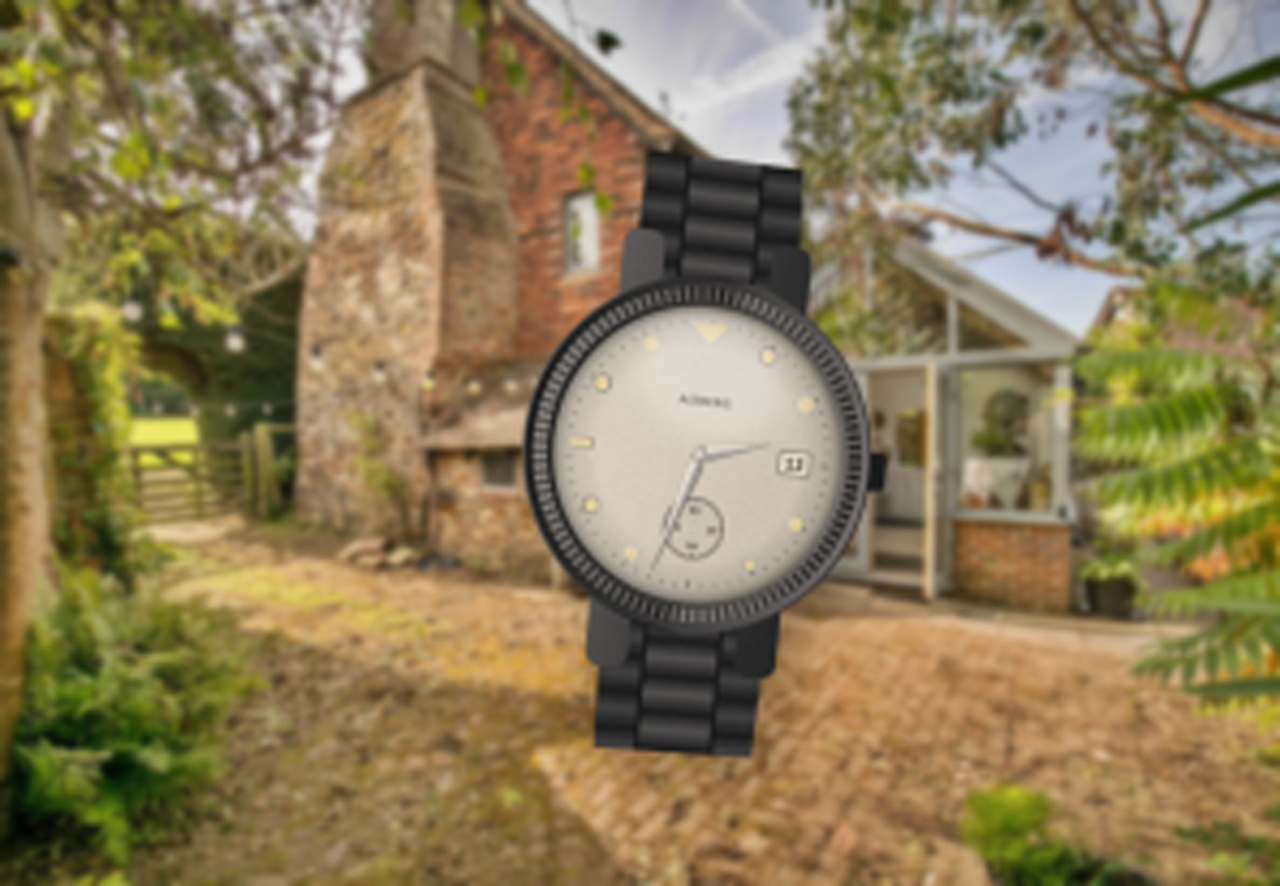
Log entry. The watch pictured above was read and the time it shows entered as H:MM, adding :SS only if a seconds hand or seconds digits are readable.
2:33
